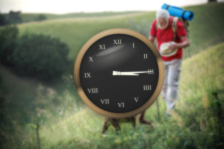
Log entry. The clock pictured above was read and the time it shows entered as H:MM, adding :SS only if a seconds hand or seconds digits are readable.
3:15
